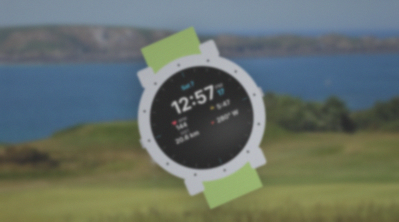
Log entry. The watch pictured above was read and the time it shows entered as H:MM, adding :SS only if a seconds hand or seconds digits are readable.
12:57
